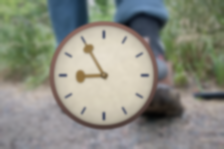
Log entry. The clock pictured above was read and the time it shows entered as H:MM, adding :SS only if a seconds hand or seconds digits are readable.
8:55
